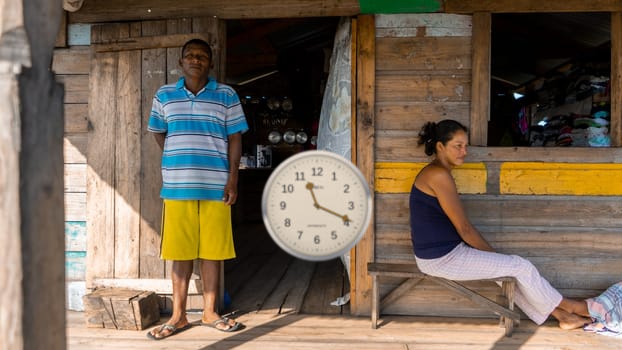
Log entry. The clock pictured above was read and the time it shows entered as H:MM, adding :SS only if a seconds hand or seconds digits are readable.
11:19
